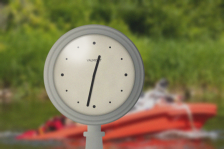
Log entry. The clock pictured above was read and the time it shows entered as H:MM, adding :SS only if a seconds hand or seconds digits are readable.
12:32
